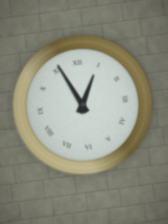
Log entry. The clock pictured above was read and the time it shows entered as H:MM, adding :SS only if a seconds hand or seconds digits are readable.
12:56
